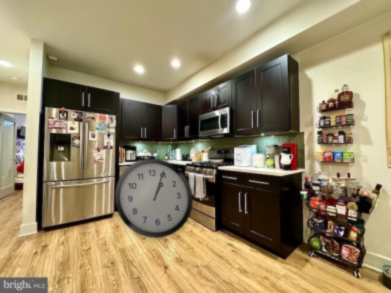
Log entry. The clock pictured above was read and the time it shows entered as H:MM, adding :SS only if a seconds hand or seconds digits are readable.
1:04
